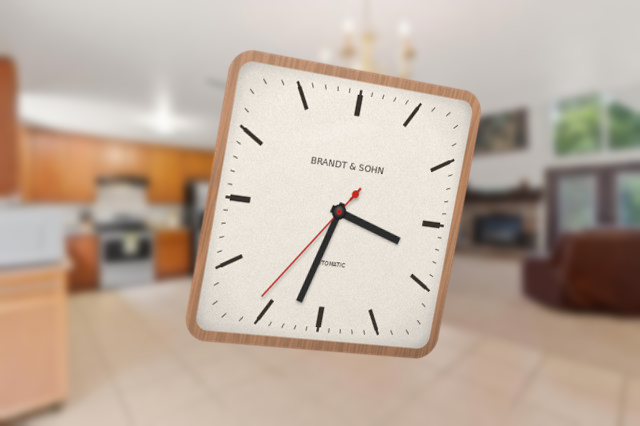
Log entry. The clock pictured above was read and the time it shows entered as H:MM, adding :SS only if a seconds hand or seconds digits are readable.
3:32:36
